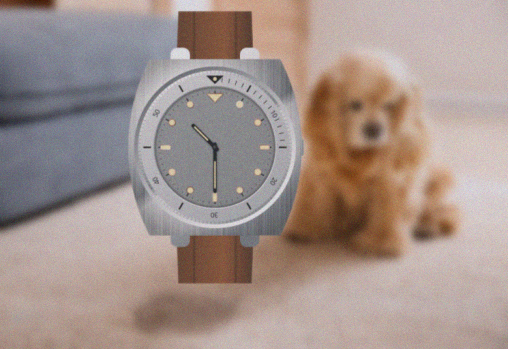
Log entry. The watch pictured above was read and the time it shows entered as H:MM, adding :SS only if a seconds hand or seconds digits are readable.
10:30
